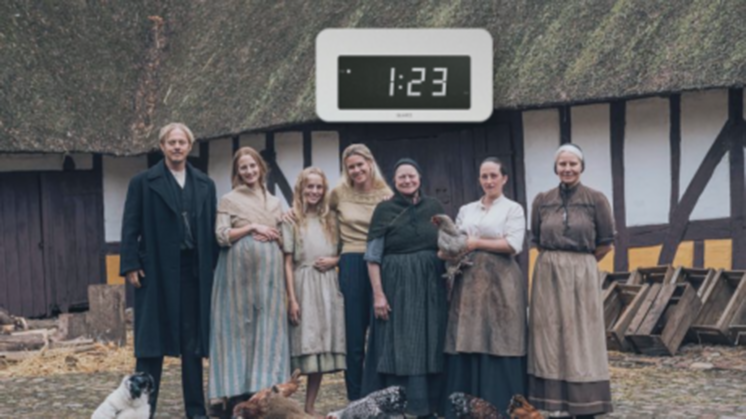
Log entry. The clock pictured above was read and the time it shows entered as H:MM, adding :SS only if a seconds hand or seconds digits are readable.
1:23
